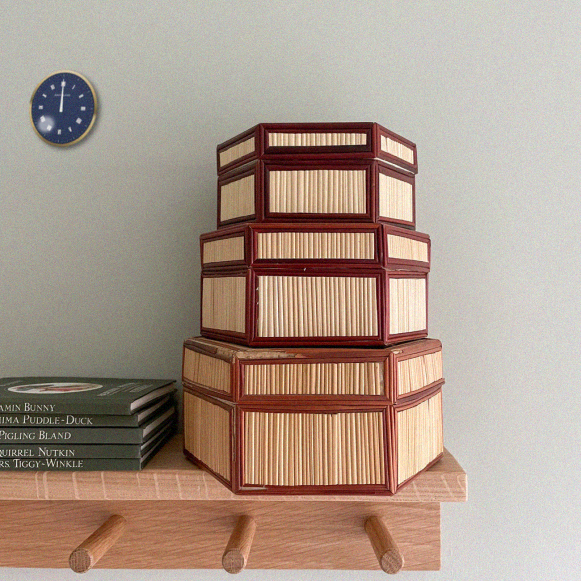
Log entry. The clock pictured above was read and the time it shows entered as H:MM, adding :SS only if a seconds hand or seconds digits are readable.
12:00
